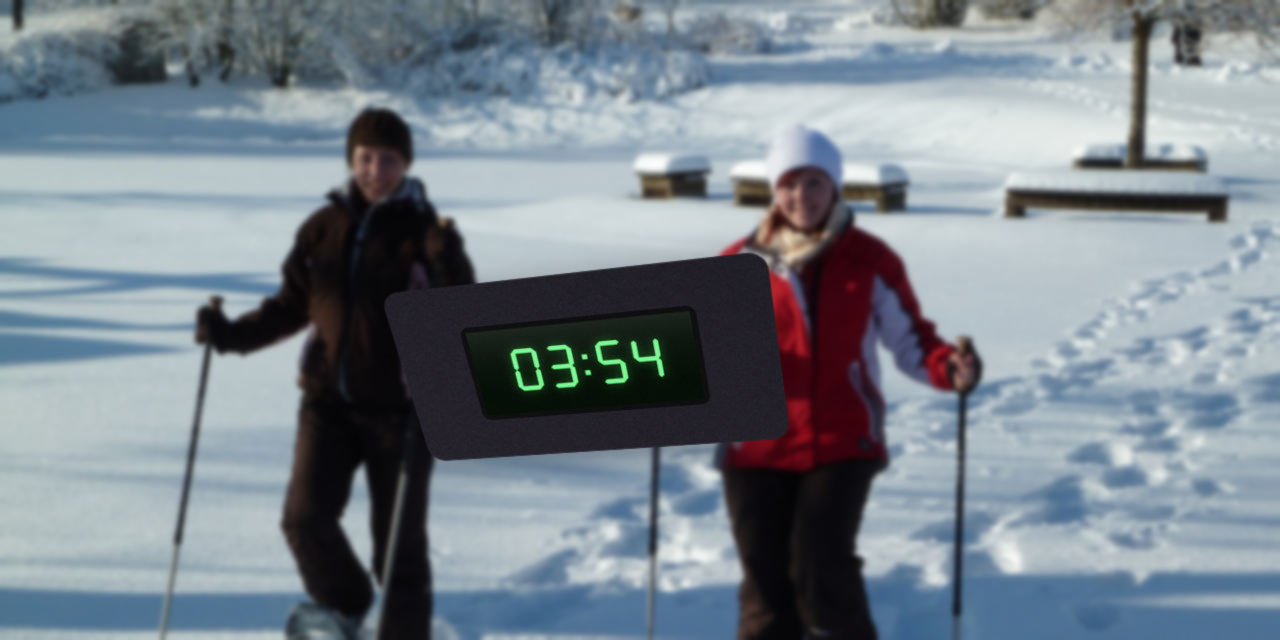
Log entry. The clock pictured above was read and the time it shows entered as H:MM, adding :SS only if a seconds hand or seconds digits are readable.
3:54
